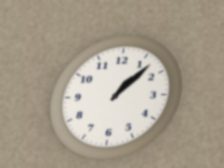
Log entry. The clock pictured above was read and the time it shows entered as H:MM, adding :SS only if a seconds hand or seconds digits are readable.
1:07
